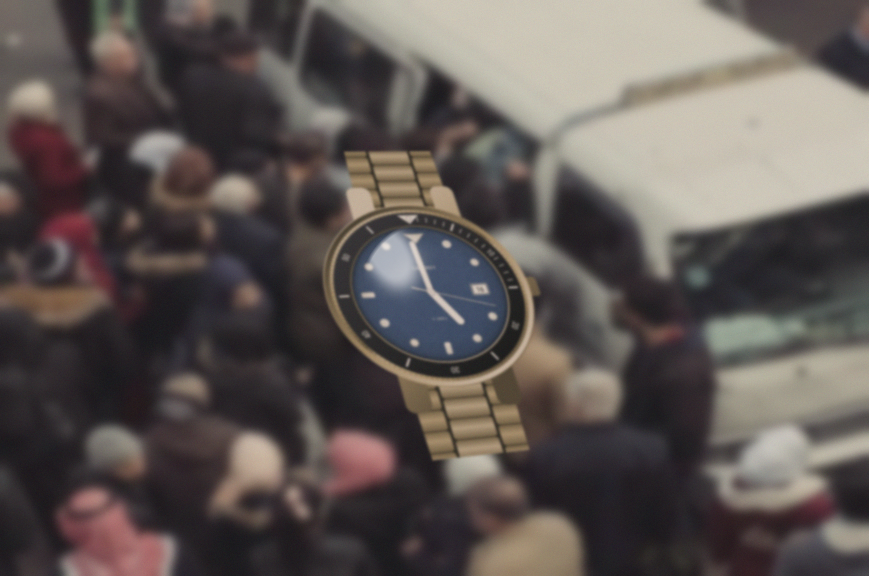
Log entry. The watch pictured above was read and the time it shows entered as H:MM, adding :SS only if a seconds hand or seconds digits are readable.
4:59:18
